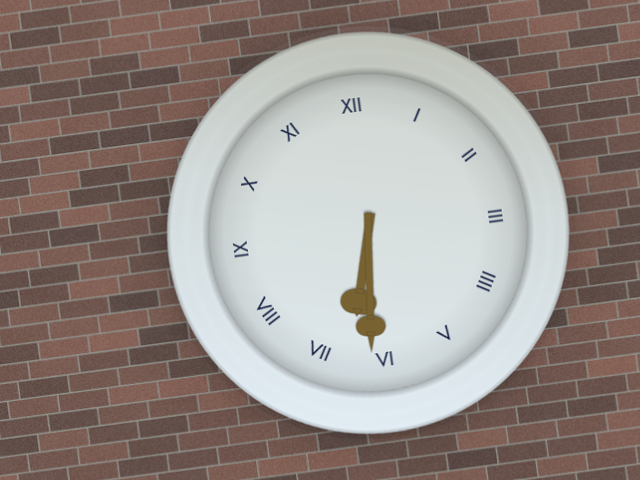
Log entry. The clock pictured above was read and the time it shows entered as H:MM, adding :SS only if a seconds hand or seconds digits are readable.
6:31
